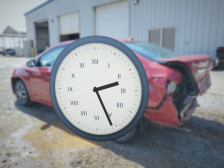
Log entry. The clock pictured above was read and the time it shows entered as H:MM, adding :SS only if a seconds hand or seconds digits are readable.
2:26
